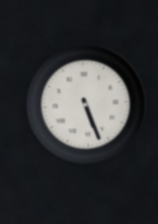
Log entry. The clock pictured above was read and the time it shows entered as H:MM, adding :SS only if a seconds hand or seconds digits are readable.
5:27
